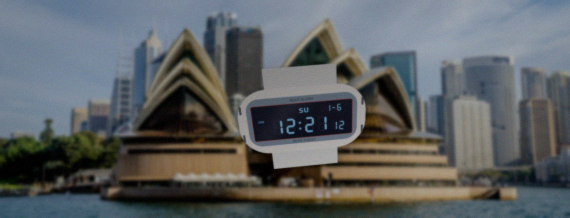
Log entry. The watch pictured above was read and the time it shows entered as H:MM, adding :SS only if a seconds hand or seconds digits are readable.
12:21:12
